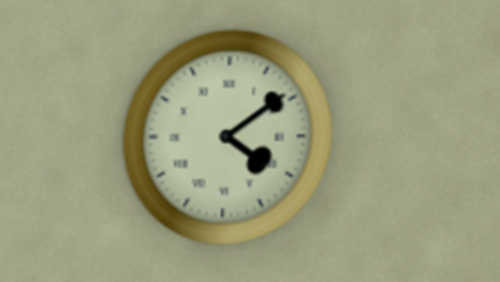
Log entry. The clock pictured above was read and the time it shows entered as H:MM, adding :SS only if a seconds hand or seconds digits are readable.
4:09
